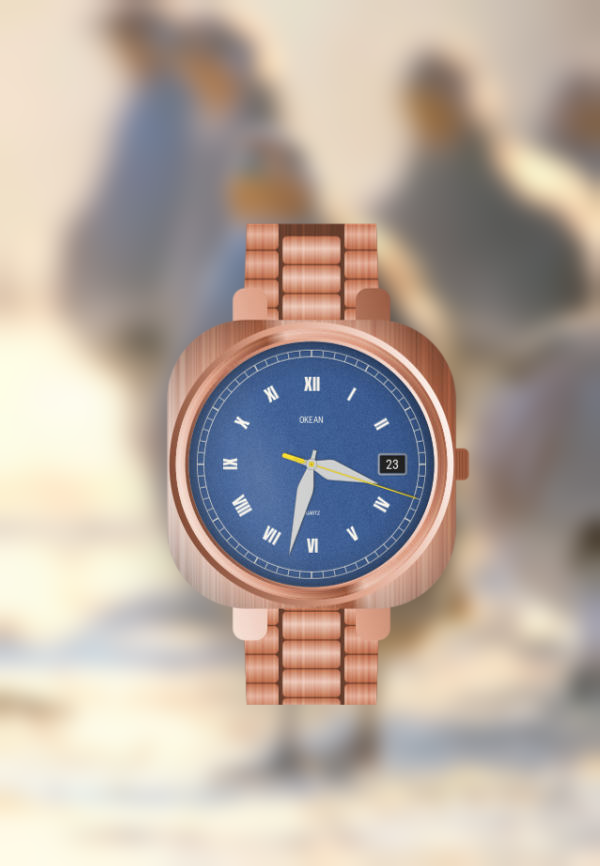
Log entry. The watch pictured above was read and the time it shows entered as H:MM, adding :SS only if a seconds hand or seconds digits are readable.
3:32:18
